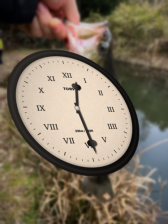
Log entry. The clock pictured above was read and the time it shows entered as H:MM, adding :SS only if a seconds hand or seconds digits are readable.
12:29
